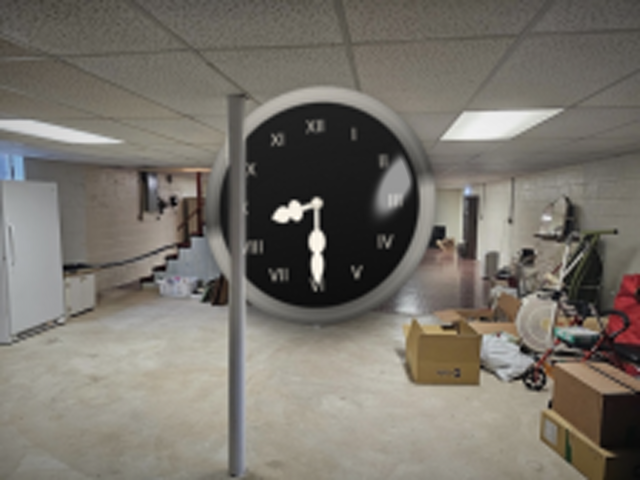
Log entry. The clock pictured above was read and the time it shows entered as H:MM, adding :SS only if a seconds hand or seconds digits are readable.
8:30
